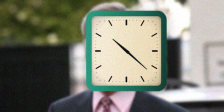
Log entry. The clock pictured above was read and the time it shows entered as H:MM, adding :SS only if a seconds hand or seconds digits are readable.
10:22
